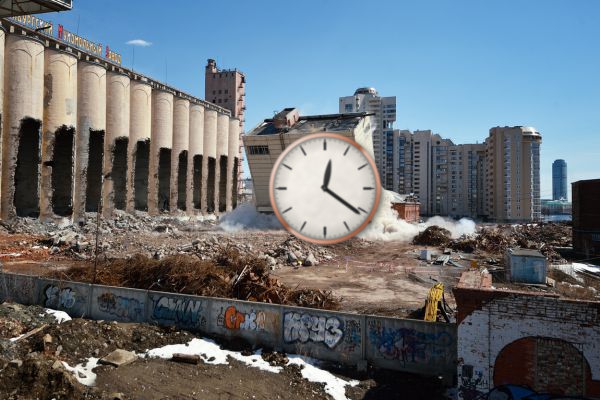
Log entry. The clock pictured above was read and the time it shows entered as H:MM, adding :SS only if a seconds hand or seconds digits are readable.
12:21
